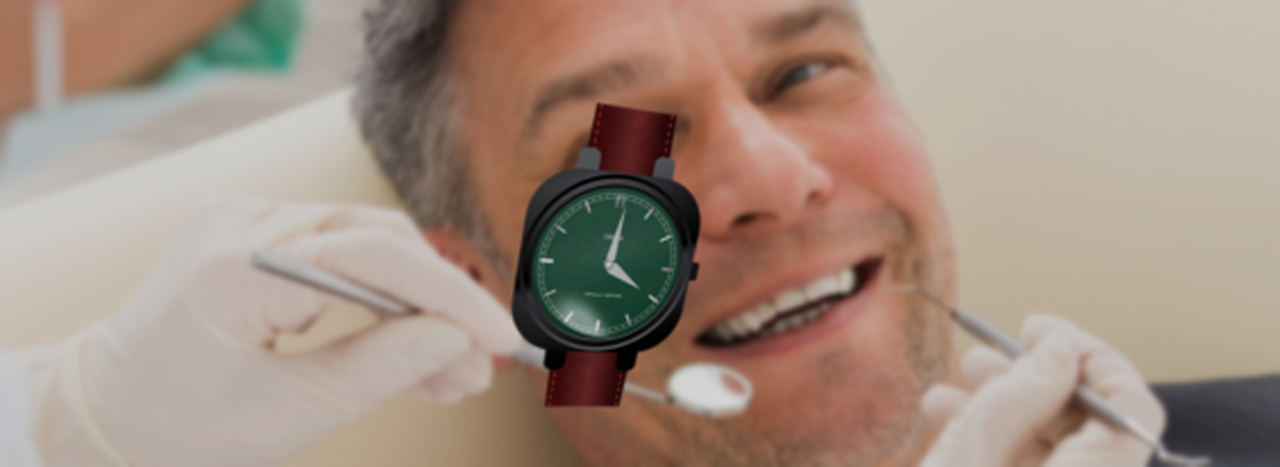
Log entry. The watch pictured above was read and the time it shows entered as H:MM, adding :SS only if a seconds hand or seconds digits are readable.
4:01
